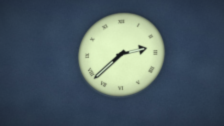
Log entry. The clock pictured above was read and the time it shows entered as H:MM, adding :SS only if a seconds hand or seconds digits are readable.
2:38
